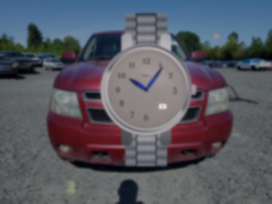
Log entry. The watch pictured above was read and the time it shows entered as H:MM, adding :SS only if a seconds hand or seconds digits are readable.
10:06
